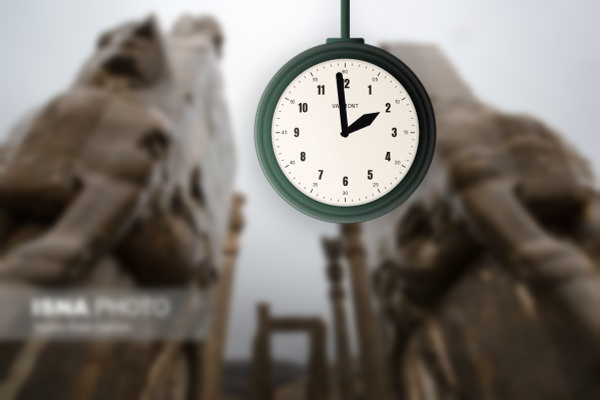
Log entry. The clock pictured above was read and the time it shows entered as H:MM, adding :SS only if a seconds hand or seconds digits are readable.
1:59
